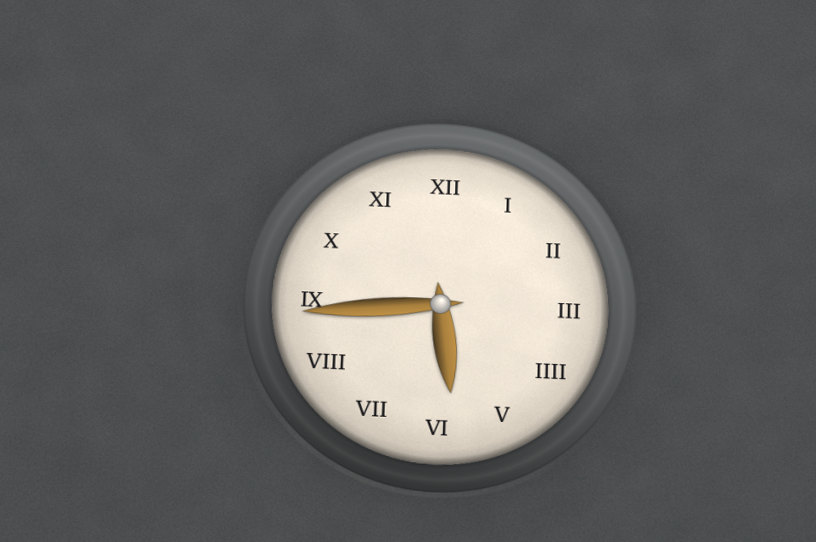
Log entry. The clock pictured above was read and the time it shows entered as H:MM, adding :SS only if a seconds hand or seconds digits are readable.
5:44
